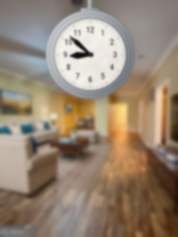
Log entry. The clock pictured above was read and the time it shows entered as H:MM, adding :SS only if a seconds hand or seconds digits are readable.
8:52
